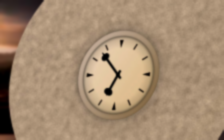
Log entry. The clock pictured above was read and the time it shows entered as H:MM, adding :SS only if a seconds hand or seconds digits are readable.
6:53
